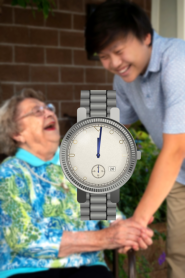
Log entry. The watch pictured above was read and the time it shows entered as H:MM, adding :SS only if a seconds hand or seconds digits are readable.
12:01
